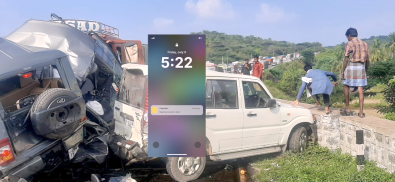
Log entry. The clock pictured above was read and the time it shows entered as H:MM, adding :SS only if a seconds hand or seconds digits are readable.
5:22
